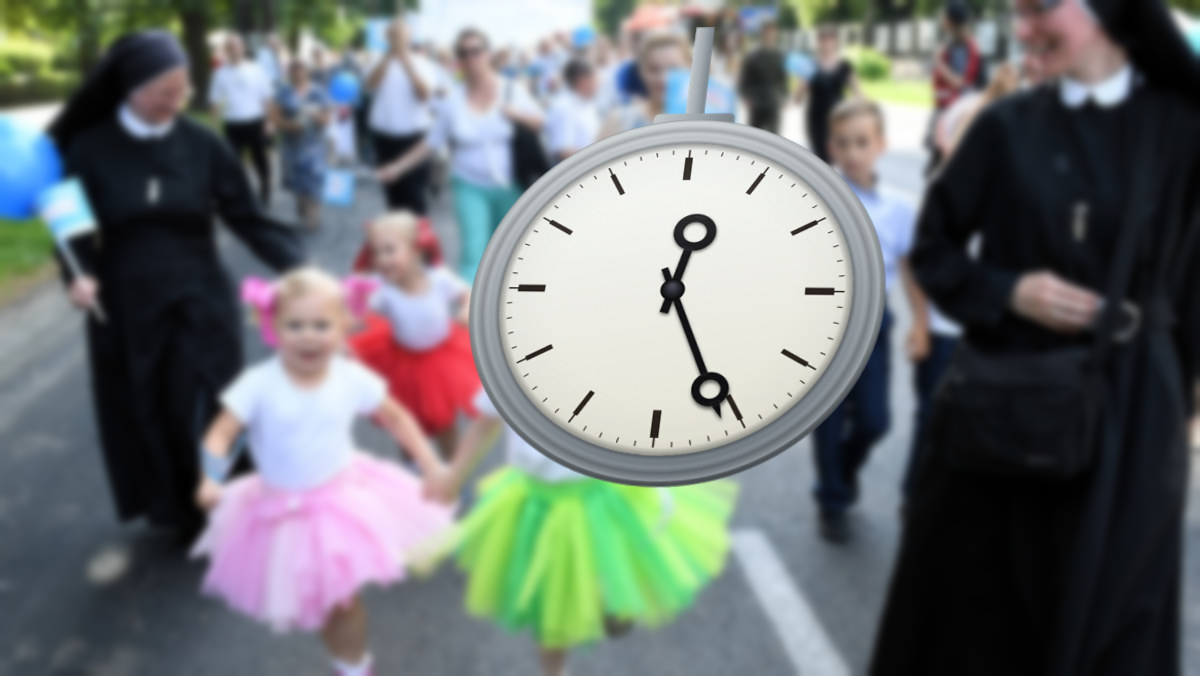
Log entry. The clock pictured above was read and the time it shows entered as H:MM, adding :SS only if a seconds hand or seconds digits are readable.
12:26
